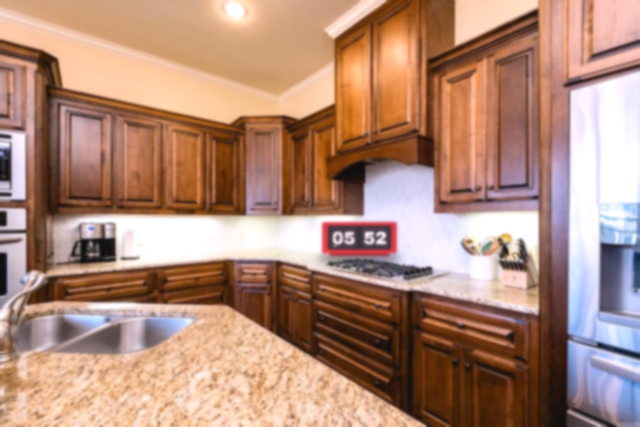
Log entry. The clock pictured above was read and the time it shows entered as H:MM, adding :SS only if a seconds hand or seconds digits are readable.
5:52
